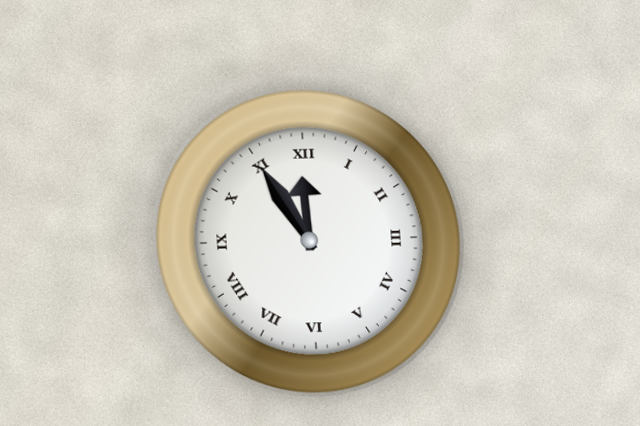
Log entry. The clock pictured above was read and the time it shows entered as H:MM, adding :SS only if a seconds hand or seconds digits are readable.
11:55
